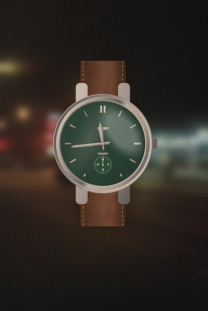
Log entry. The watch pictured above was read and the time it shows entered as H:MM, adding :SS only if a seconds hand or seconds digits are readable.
11:44
